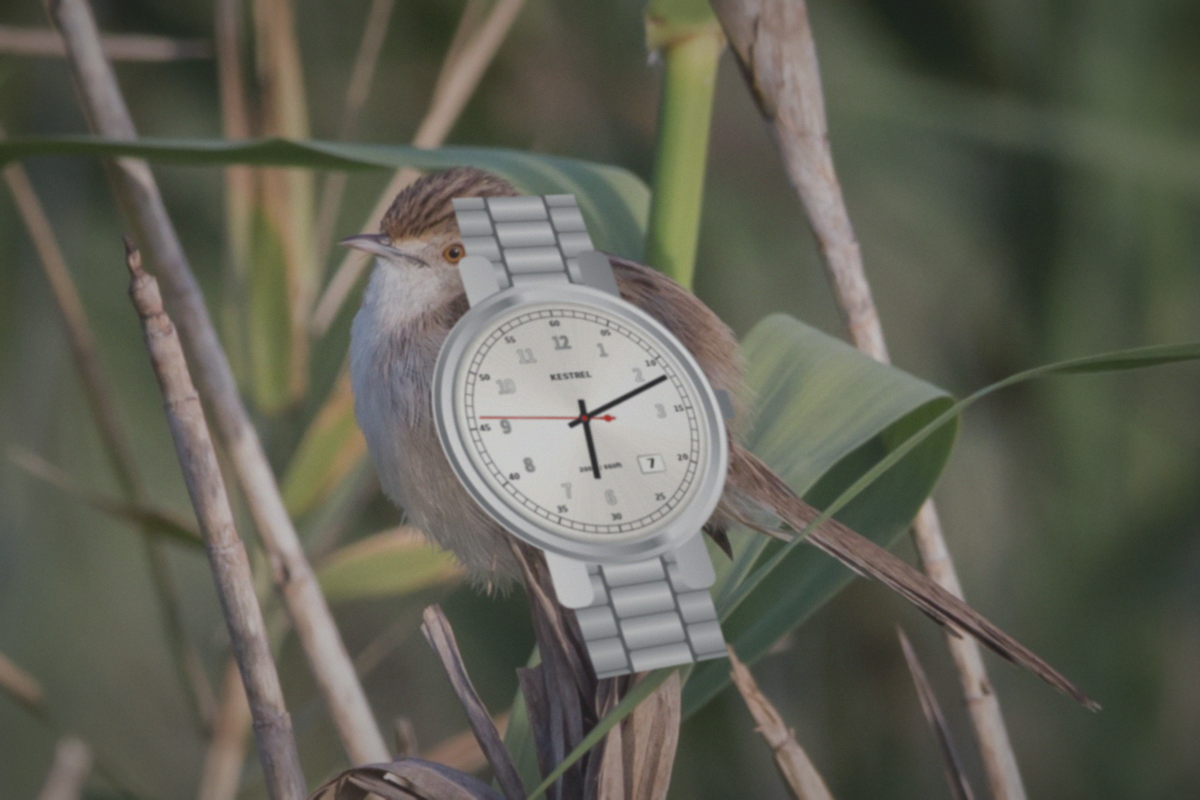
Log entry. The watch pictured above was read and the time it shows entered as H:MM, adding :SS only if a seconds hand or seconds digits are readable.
6:11:46
